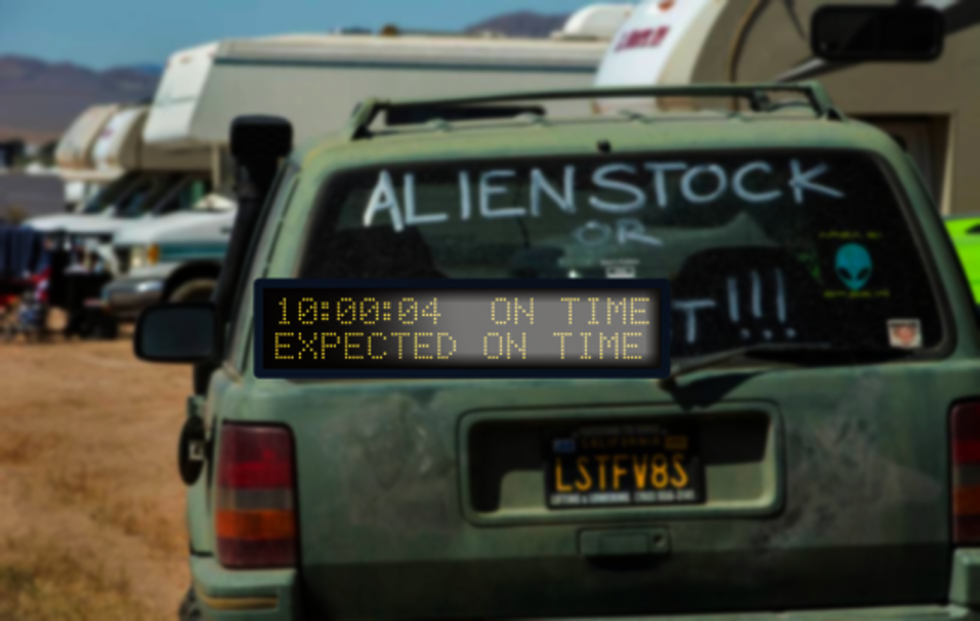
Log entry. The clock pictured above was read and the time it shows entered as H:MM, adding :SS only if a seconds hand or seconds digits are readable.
10:00:04
